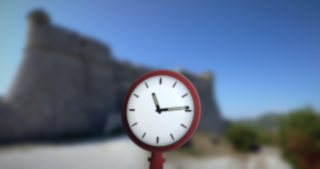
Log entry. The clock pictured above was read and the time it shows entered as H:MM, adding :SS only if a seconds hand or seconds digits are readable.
11:14
